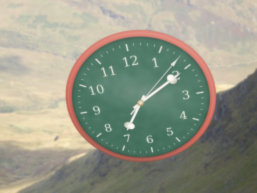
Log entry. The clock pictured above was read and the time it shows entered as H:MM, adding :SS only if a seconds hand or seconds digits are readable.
7:10:08
